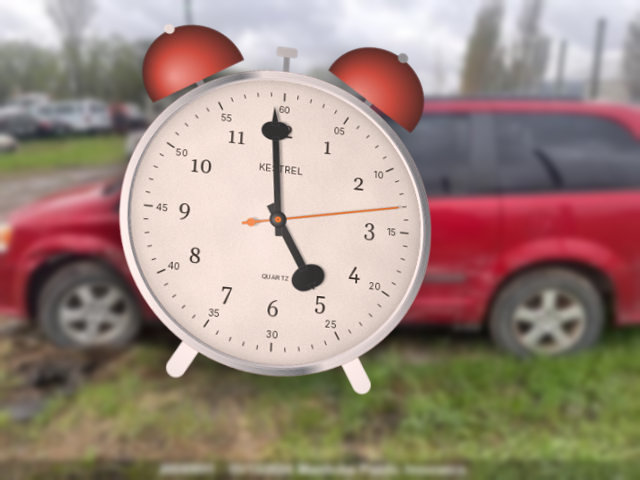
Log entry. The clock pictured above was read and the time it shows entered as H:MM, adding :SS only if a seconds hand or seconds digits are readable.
4:59:13
